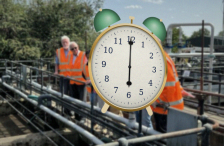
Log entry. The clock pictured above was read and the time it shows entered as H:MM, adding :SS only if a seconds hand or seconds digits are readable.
6:00
